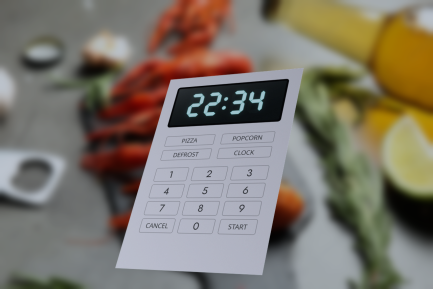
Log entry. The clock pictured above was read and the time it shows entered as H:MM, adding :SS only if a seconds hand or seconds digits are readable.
22:34
